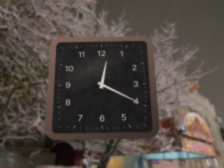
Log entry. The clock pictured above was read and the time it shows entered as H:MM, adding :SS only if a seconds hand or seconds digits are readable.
12:20
